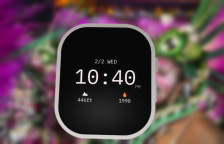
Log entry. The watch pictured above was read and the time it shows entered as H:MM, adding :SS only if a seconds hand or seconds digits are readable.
10:40
